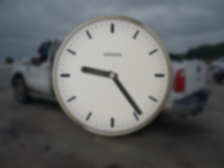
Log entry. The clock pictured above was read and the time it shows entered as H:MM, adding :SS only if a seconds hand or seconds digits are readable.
9:24
